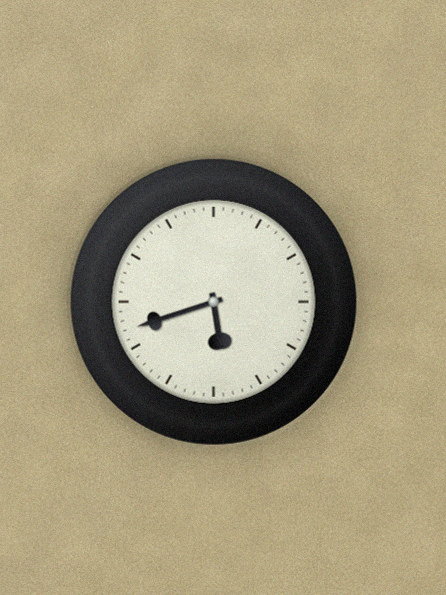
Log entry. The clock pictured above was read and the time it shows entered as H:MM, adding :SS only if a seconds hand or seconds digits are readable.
5:42
